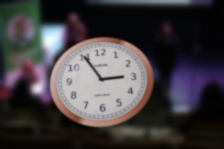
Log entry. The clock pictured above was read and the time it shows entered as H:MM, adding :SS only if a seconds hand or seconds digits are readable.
2:55
